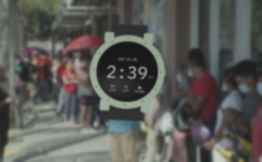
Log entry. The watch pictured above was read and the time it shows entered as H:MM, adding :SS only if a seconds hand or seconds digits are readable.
2:39
